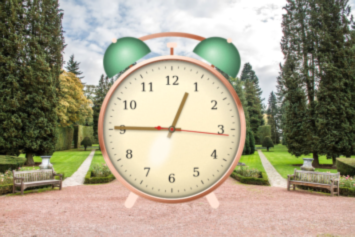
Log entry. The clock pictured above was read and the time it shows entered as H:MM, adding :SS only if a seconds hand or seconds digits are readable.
12:45:16
